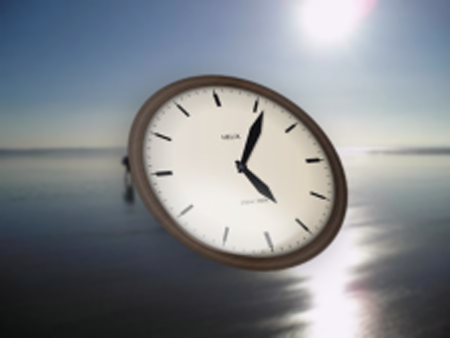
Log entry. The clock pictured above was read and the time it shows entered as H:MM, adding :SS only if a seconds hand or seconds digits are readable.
5:06
